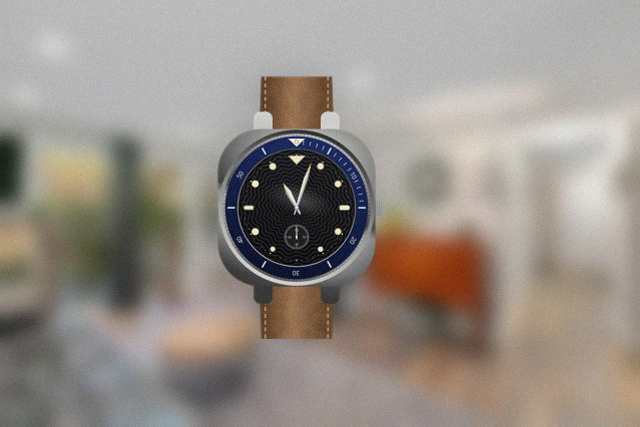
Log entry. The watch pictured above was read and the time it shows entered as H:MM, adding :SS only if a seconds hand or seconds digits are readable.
11:03
